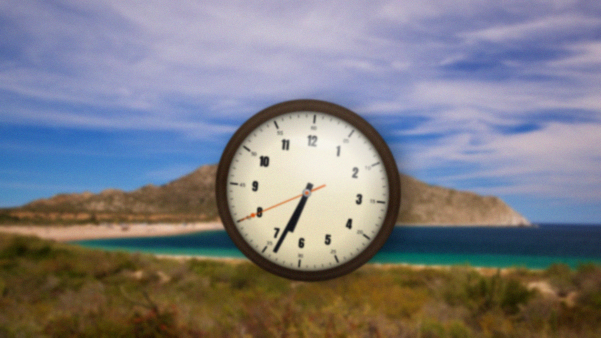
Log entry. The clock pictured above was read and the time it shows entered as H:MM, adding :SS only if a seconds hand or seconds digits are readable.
6:33:40
